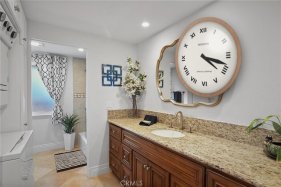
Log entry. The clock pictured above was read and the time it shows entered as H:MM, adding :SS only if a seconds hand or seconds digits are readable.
4:18
